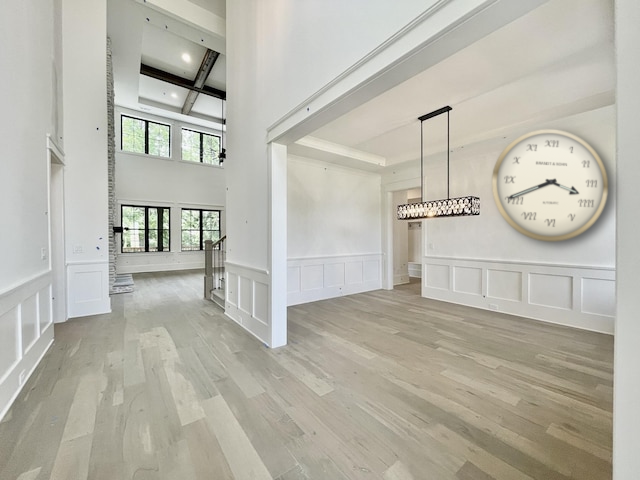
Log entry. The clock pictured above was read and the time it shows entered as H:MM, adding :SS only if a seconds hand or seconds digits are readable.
3:41
